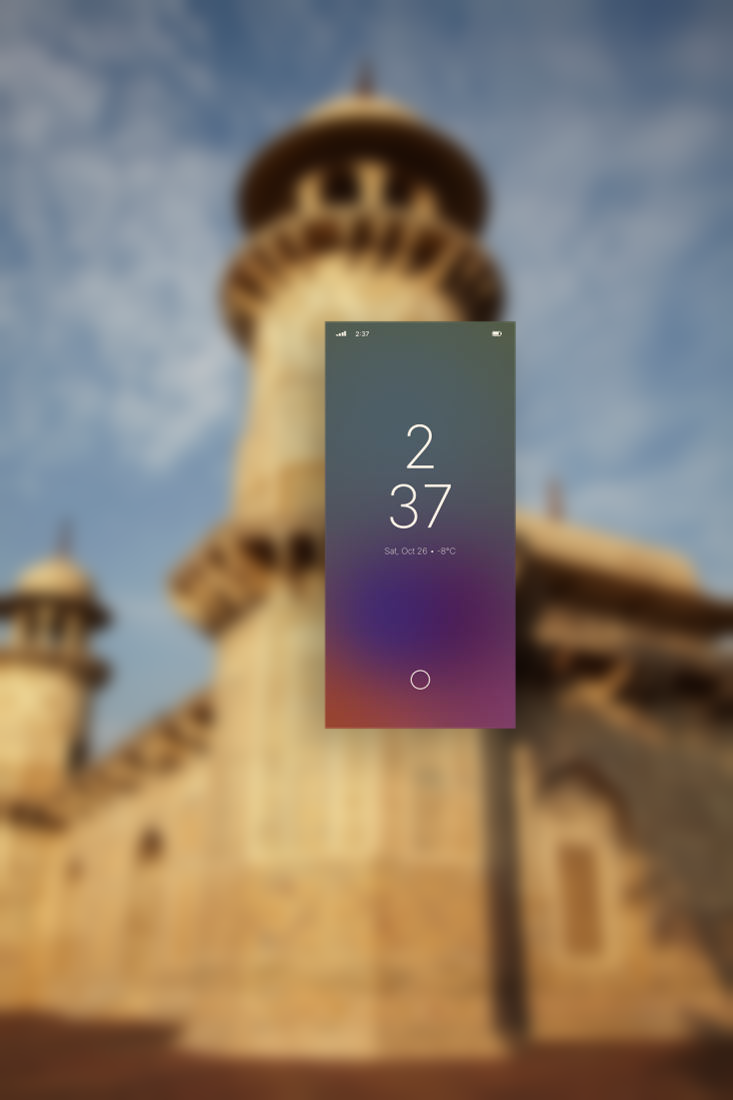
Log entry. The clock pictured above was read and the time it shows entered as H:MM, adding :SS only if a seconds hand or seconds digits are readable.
2:37
